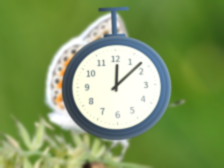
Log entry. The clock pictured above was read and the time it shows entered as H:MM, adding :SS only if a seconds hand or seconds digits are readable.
12:08
